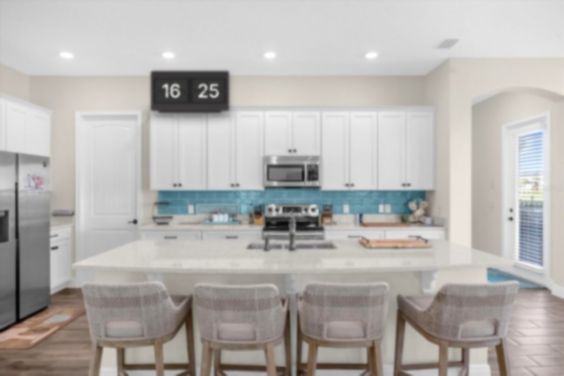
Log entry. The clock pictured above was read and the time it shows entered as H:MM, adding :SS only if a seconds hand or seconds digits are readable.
16:25
